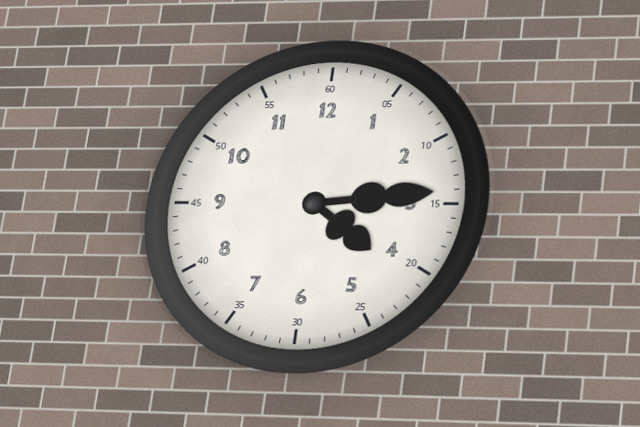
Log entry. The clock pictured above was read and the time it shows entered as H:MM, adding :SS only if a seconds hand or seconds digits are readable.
4:14
